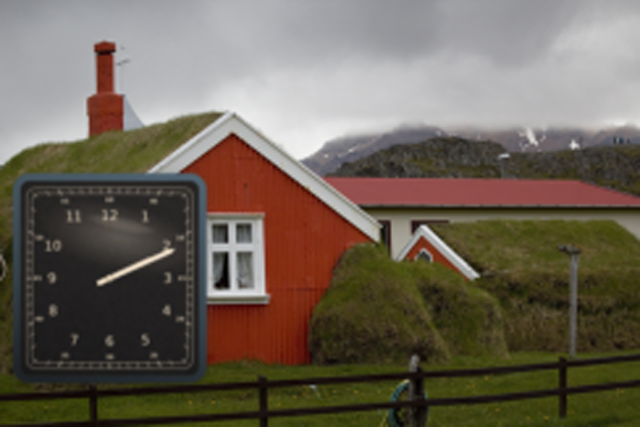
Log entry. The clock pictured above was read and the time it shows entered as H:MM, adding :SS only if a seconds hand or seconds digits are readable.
2:11
